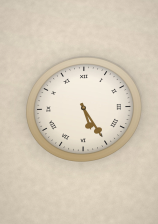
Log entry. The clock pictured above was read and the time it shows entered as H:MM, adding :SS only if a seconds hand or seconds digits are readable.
5:25
